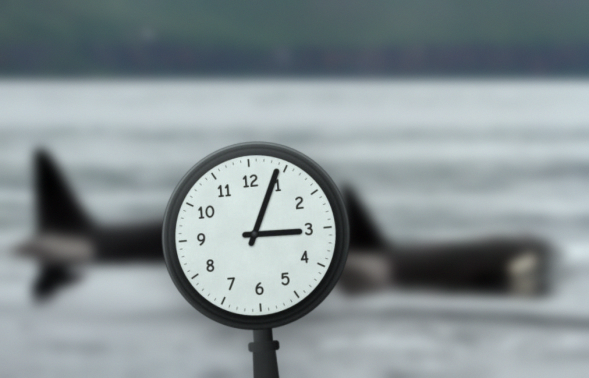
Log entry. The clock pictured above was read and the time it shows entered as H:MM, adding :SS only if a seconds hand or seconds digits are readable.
3:04
